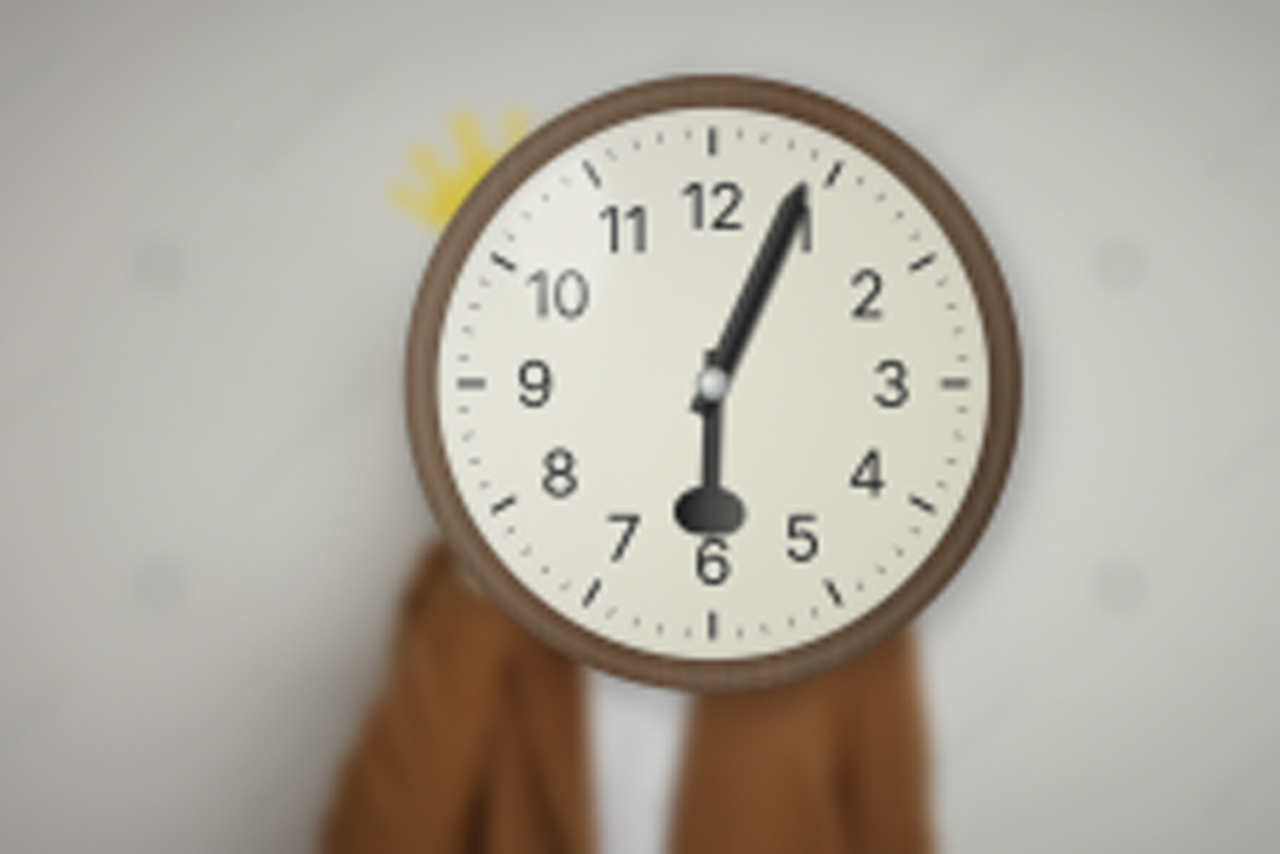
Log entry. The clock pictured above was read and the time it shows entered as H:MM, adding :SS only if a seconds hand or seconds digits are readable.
6:04
